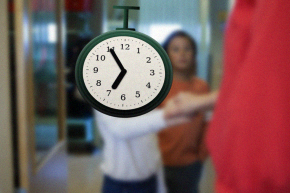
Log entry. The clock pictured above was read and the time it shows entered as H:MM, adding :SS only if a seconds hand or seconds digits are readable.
6:55
